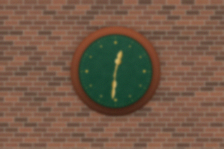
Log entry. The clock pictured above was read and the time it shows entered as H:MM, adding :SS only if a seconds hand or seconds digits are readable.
12:31
